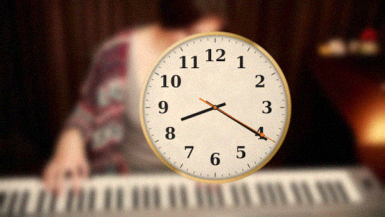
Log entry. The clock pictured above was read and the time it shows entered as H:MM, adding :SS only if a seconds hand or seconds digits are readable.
8:20:20
